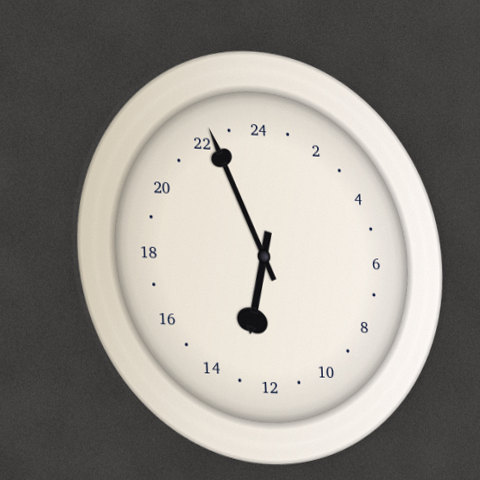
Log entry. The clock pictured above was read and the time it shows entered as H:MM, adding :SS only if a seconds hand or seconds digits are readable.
12:56
